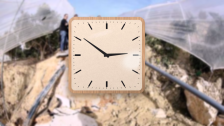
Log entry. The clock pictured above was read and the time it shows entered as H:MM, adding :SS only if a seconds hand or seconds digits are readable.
2:51
